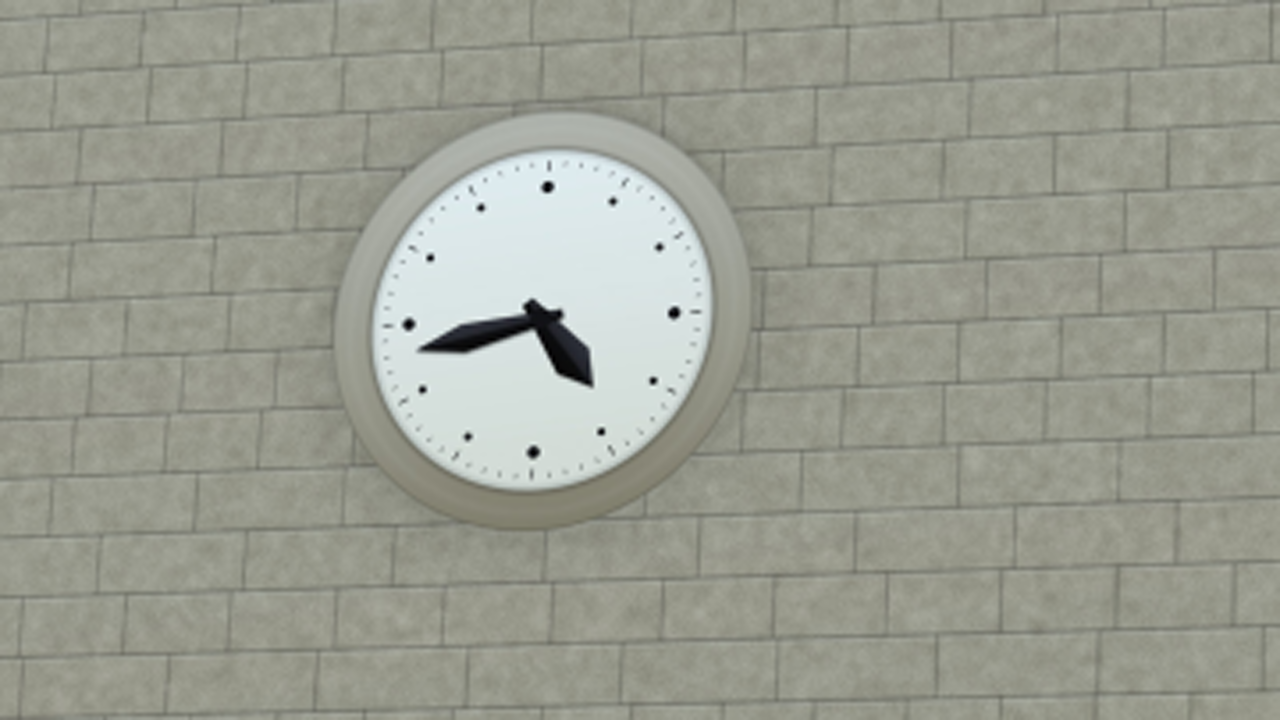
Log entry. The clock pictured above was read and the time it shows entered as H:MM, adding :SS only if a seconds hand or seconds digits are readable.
4:43
